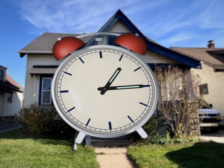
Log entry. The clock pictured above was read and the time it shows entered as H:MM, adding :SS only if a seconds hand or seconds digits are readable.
1:15
